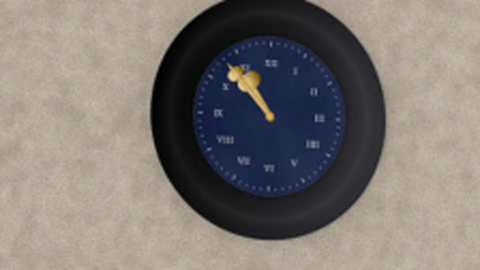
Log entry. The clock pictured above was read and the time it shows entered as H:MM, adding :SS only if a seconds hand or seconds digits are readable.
10:53
